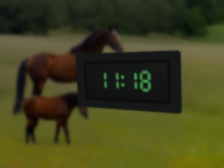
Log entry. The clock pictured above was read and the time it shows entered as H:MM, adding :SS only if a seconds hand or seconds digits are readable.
11:18
